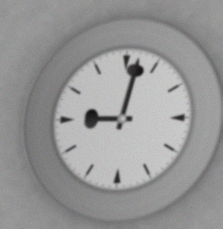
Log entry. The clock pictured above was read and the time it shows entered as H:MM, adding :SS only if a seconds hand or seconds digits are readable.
9:02
